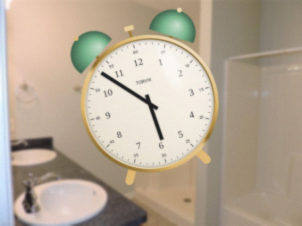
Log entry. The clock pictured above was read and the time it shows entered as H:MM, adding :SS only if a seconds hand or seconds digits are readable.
5:53
